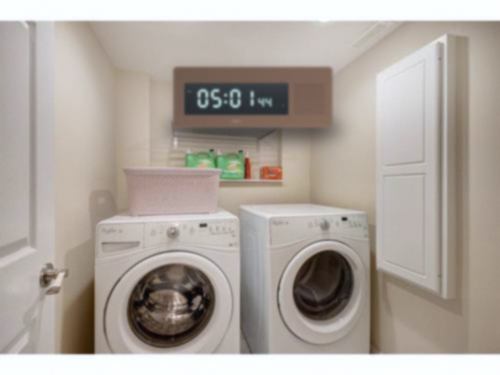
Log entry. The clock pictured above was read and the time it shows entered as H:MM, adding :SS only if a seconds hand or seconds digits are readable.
5:01
